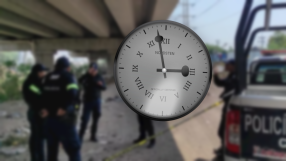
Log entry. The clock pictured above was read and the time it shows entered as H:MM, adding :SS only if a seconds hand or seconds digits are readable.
2:58
